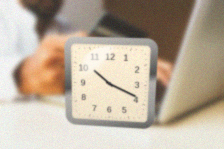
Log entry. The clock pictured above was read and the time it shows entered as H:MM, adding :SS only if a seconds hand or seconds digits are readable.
10:19
